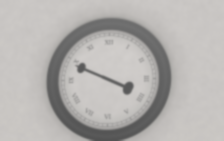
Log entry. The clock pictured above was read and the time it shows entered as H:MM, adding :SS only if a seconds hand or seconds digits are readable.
3:49
